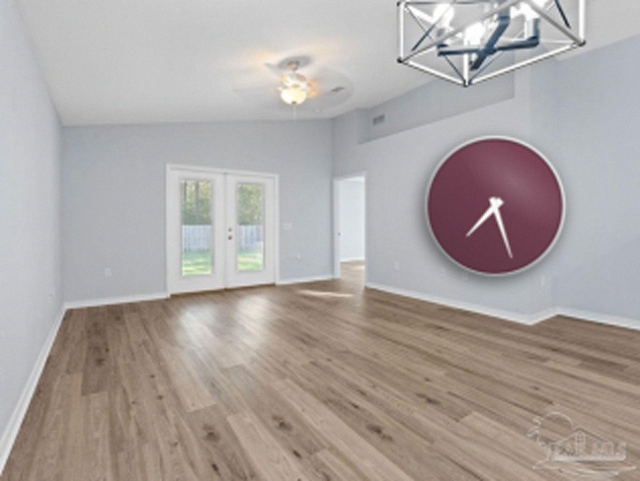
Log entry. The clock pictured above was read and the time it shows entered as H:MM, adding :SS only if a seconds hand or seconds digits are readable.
7:27
